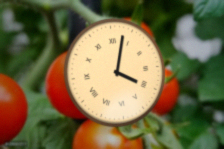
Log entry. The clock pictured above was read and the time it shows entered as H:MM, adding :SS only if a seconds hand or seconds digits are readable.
4:03
